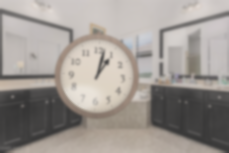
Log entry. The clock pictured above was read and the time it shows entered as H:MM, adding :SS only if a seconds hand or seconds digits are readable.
1:02
